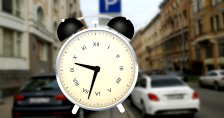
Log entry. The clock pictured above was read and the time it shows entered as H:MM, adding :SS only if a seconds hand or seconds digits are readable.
9:33
